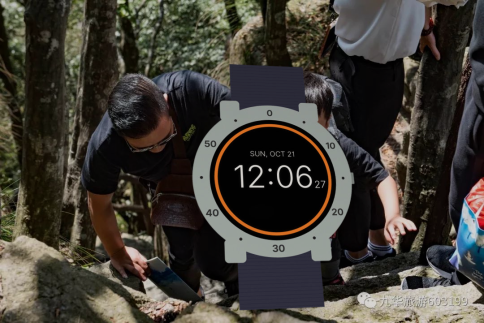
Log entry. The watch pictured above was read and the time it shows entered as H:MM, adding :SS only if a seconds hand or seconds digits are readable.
12:06:27
